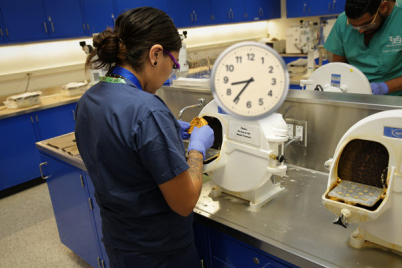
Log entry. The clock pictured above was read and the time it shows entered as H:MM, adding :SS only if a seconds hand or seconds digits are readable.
8:36
